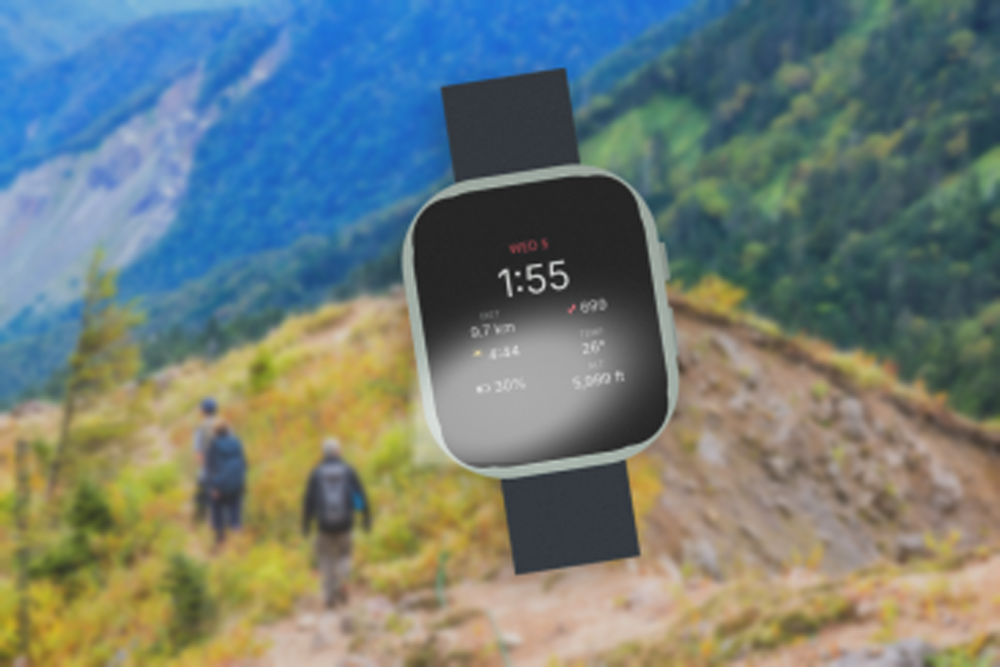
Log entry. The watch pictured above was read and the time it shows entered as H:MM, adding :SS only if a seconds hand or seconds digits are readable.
1:55
